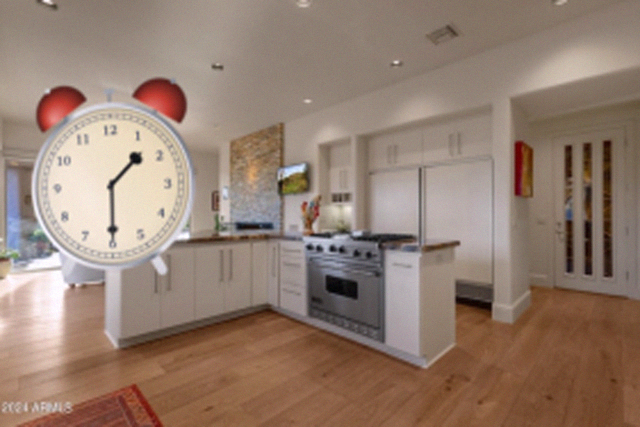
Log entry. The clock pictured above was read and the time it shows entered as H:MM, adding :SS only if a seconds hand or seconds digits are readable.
1:30
